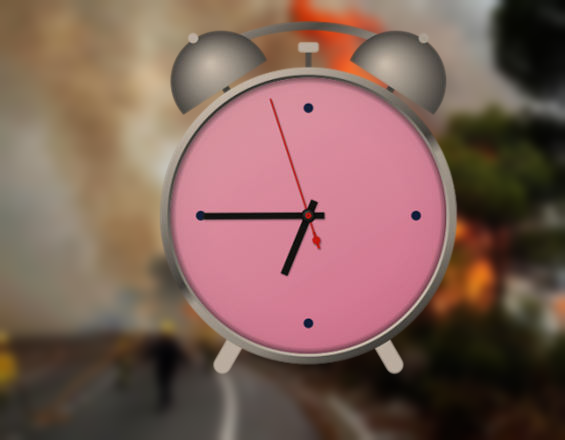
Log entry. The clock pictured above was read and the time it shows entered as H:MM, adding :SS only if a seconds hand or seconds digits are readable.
6:44:57
